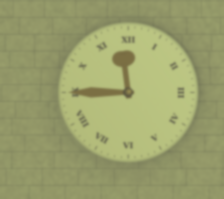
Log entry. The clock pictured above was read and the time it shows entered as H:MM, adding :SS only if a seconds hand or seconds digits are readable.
11:45
